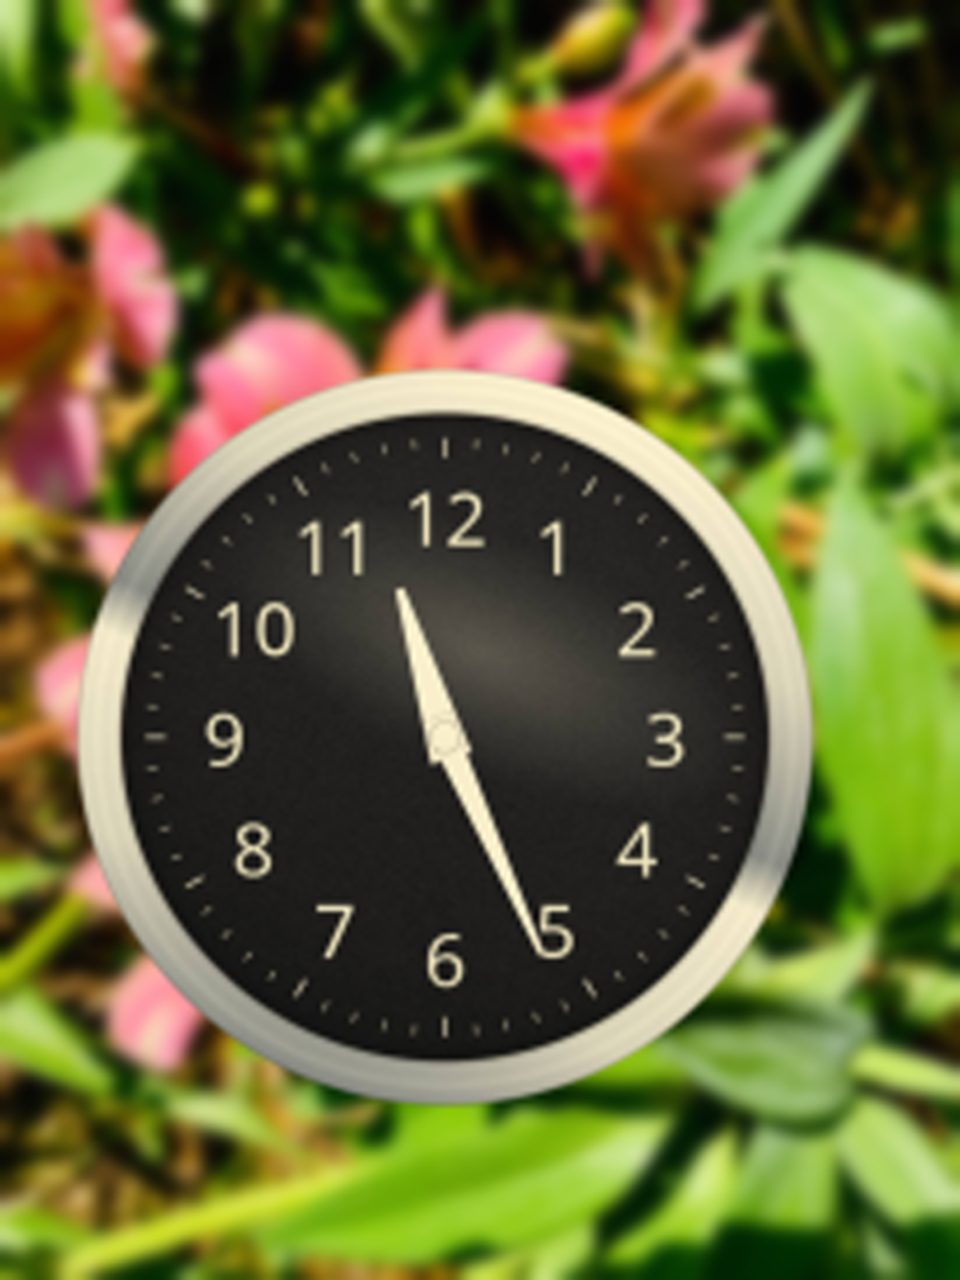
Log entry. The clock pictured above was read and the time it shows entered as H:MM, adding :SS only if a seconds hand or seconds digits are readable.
11:26
